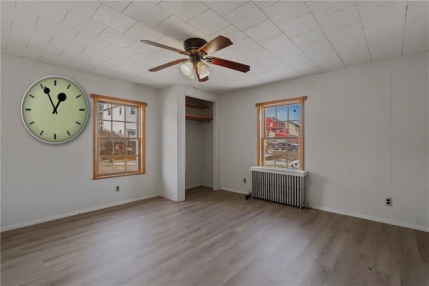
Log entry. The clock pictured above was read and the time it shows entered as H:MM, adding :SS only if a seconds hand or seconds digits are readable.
12:56
